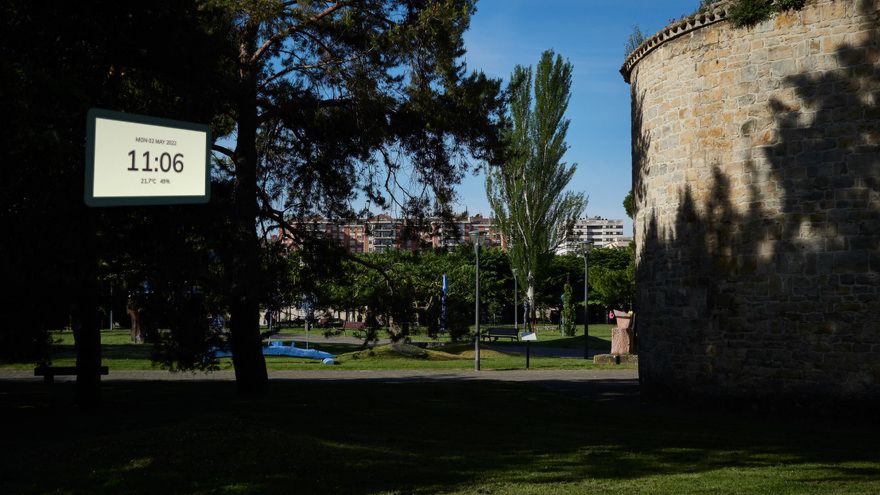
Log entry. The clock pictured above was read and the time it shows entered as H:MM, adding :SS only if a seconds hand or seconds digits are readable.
11:06
